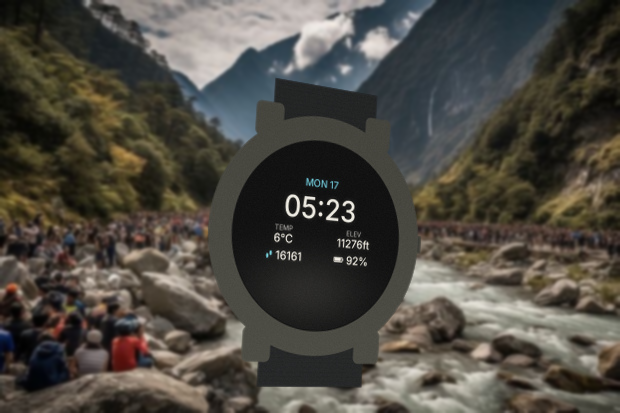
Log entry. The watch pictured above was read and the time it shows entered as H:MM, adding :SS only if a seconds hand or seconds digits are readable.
5:23
